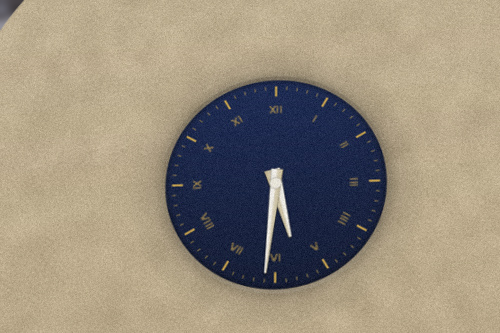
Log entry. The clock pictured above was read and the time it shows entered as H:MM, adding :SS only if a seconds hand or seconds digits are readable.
5:31
